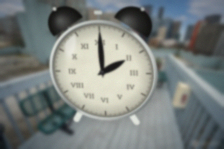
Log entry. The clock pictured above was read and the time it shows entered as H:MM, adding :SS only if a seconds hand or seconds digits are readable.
2:00
